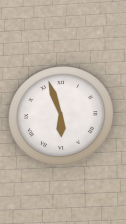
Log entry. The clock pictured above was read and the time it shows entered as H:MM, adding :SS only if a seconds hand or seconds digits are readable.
5:57
